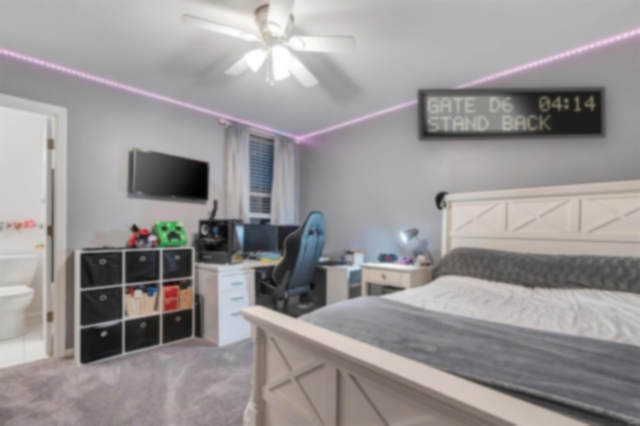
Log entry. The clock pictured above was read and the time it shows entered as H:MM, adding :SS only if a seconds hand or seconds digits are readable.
4:14
